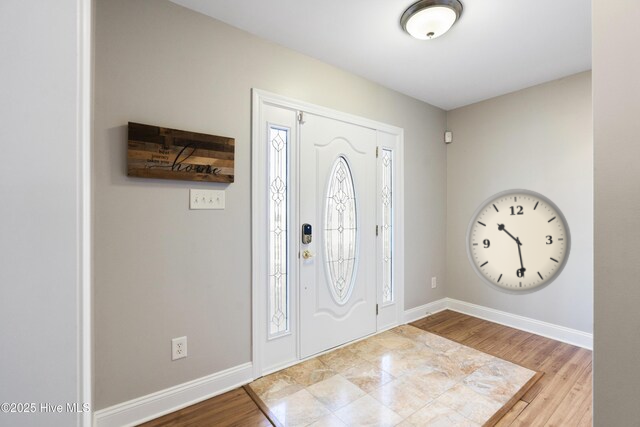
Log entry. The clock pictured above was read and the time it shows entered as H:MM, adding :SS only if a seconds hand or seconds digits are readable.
10:29
